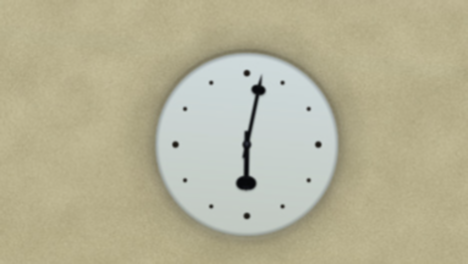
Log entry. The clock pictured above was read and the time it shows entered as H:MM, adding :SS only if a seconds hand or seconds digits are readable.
6:02
